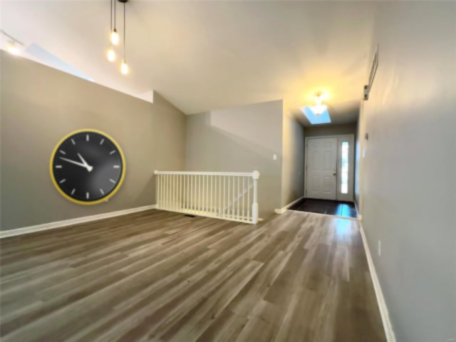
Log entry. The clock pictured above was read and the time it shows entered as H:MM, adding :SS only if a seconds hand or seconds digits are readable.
10:48
